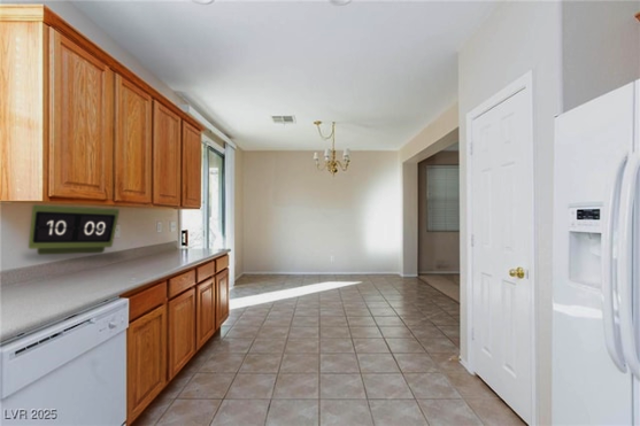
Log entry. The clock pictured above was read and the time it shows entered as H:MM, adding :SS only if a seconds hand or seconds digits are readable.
10:09
